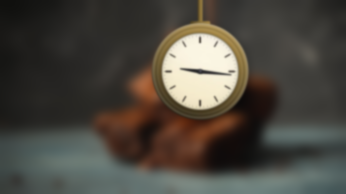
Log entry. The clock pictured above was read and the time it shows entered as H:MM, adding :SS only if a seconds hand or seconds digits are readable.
9:16
